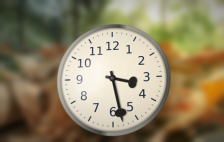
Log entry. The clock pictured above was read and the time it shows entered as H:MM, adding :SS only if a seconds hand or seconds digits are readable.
3:28
